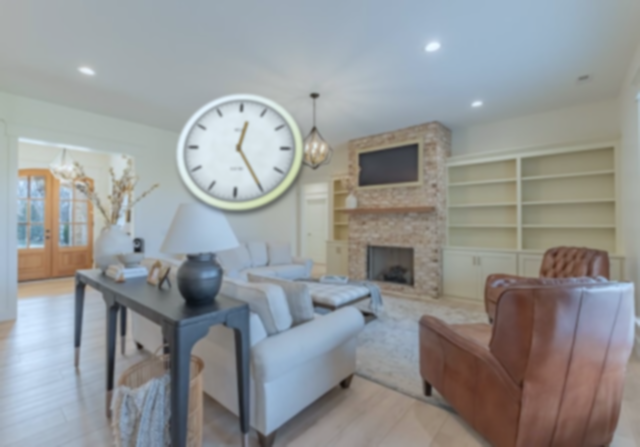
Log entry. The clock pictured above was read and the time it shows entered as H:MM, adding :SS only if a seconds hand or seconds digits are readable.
12:25
